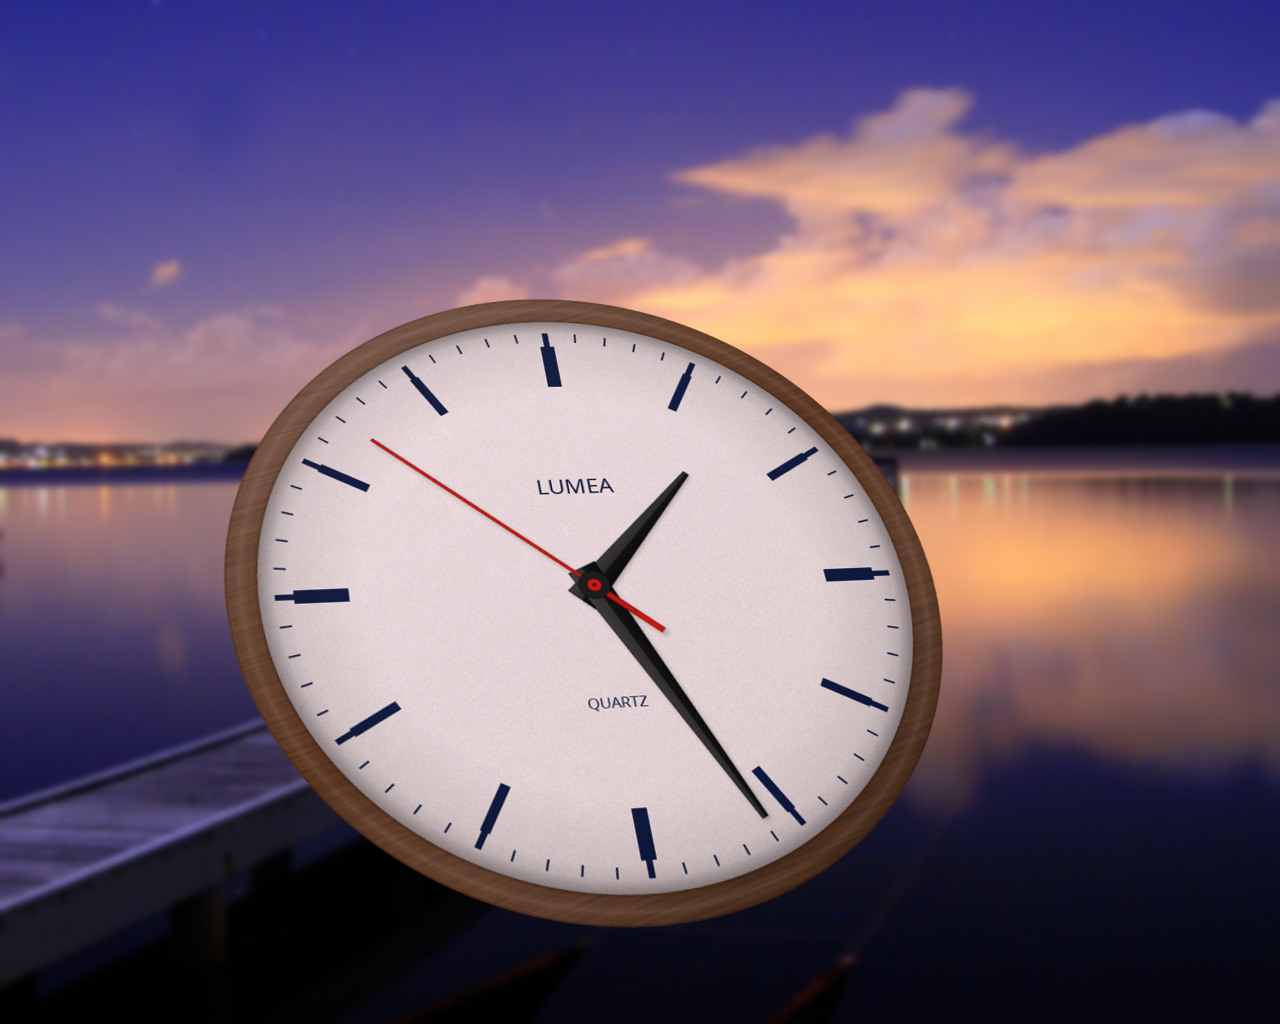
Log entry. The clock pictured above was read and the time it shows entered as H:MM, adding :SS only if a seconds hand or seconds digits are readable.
1:25:52
